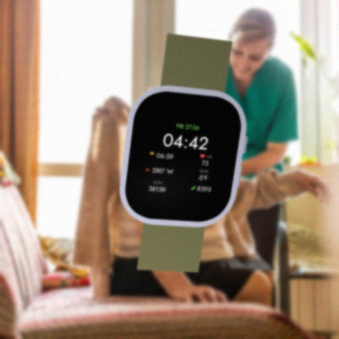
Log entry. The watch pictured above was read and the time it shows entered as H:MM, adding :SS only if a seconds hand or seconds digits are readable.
4:42
